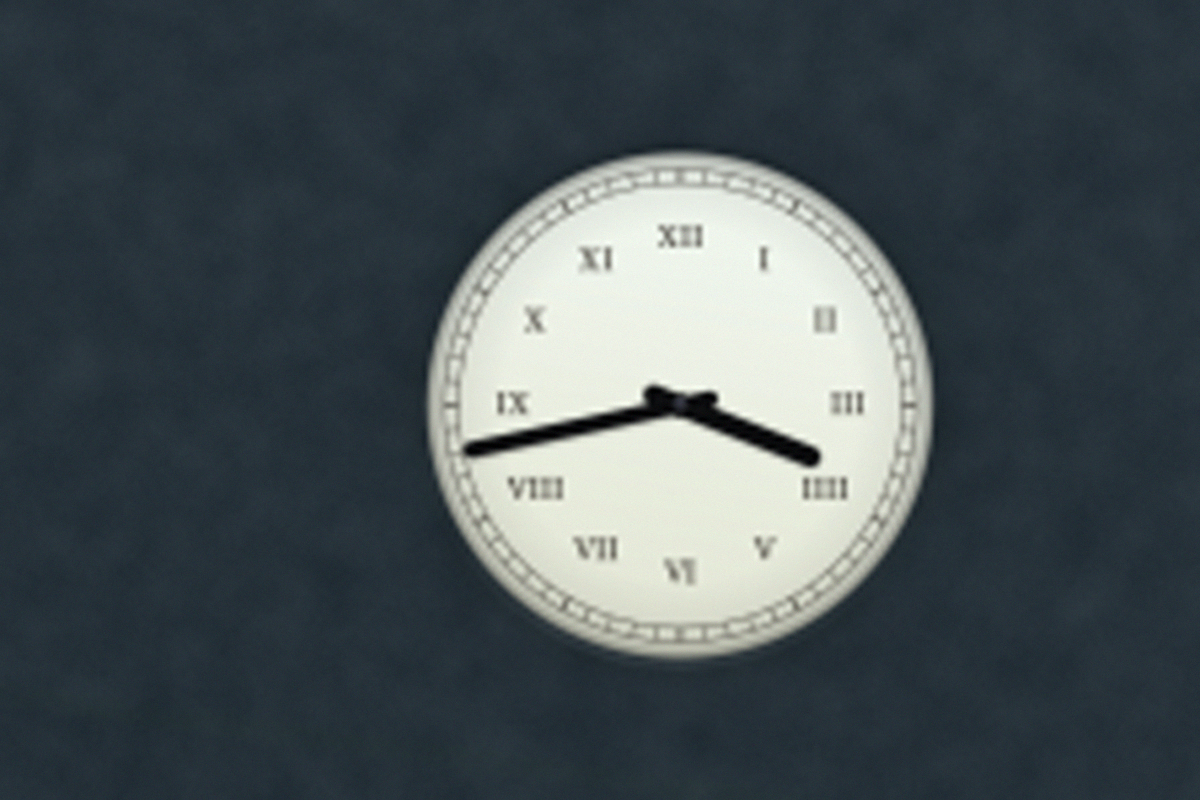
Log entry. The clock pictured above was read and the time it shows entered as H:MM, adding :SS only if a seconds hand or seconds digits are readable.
3:43
